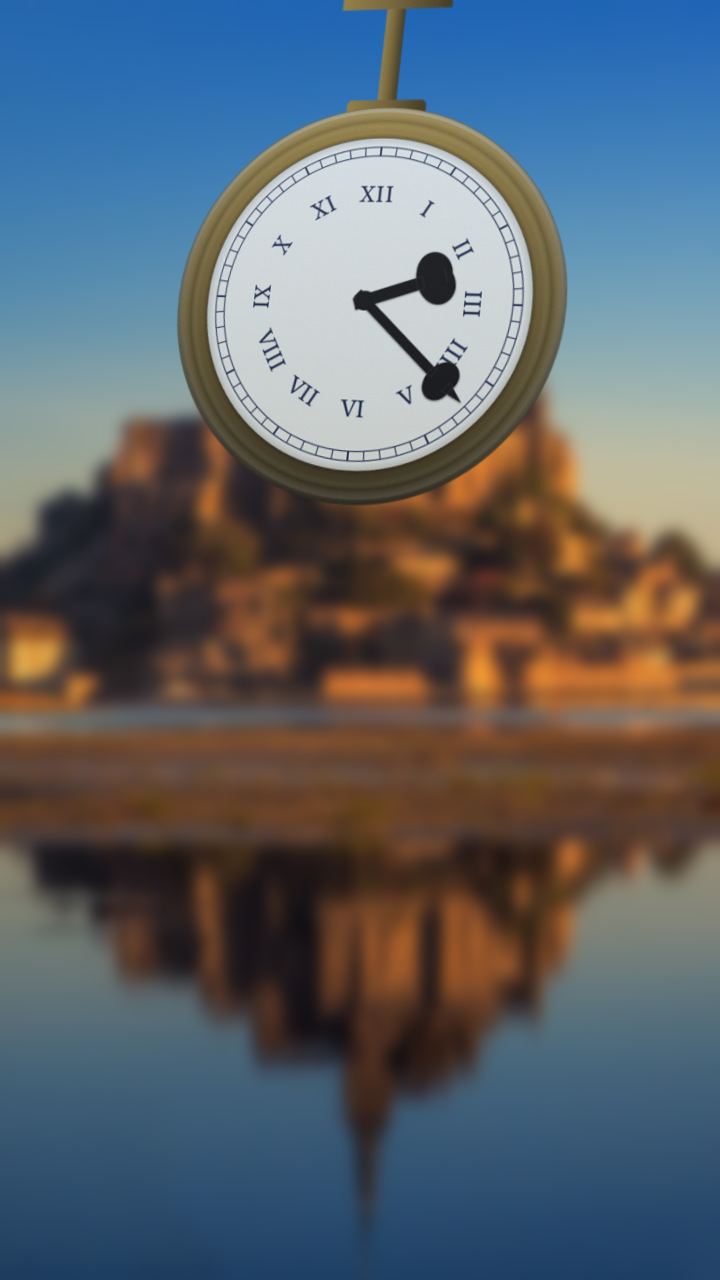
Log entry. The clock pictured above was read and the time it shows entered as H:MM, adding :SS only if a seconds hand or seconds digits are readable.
2:22
